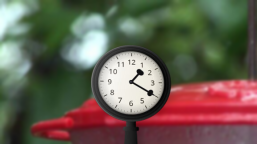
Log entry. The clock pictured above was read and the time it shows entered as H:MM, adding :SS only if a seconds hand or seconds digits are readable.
1:20
